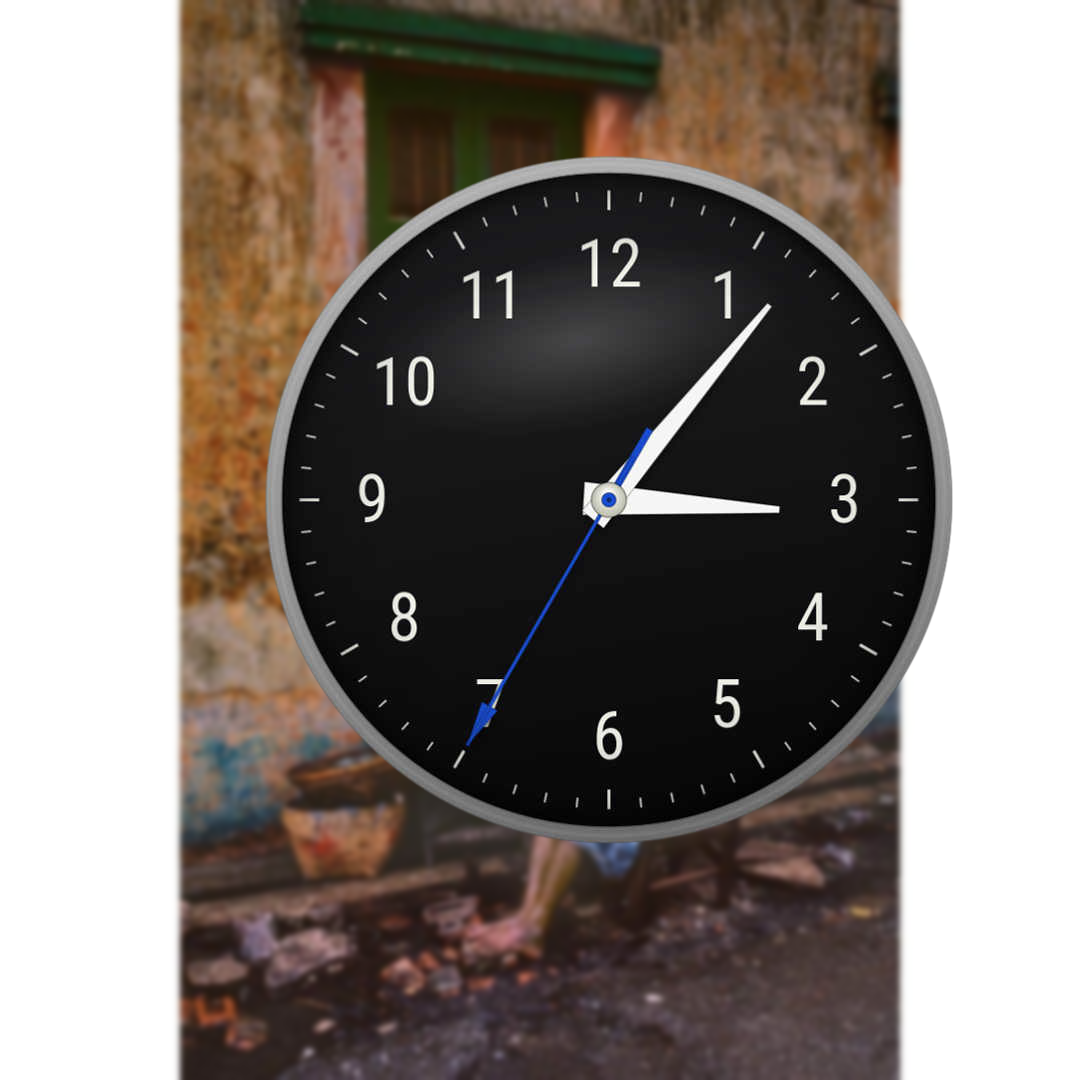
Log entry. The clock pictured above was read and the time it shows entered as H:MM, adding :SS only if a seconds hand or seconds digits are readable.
3:06:35
